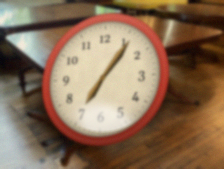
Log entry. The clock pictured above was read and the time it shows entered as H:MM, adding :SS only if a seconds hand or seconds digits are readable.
7:06
